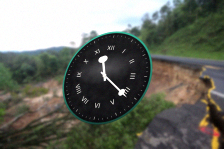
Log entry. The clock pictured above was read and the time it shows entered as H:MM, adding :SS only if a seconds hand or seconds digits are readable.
11:21
